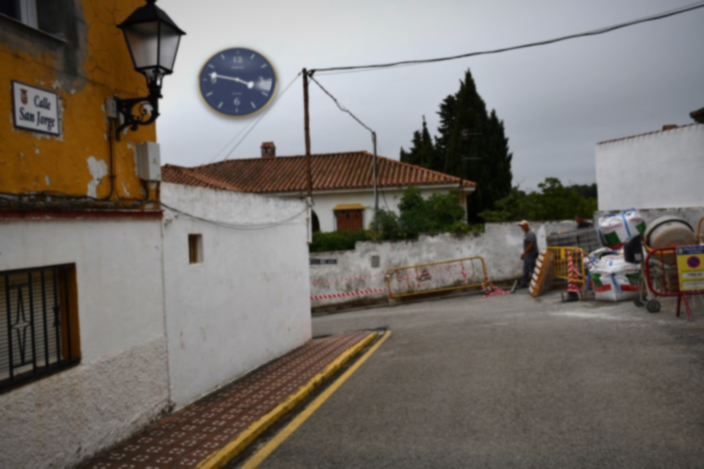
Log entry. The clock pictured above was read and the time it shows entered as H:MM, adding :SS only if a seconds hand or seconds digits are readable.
3:47
